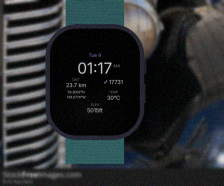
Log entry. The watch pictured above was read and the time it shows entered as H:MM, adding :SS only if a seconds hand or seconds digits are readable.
1:17
